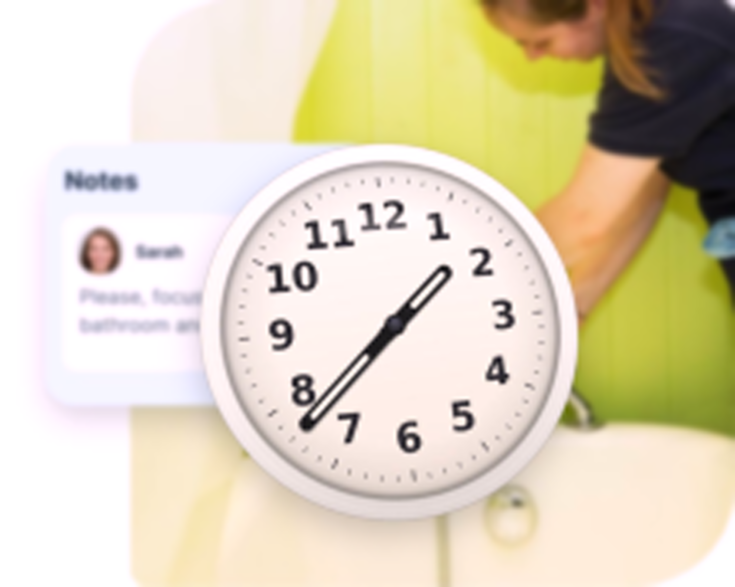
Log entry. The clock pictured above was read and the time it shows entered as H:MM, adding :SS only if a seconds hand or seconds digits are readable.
1:38
